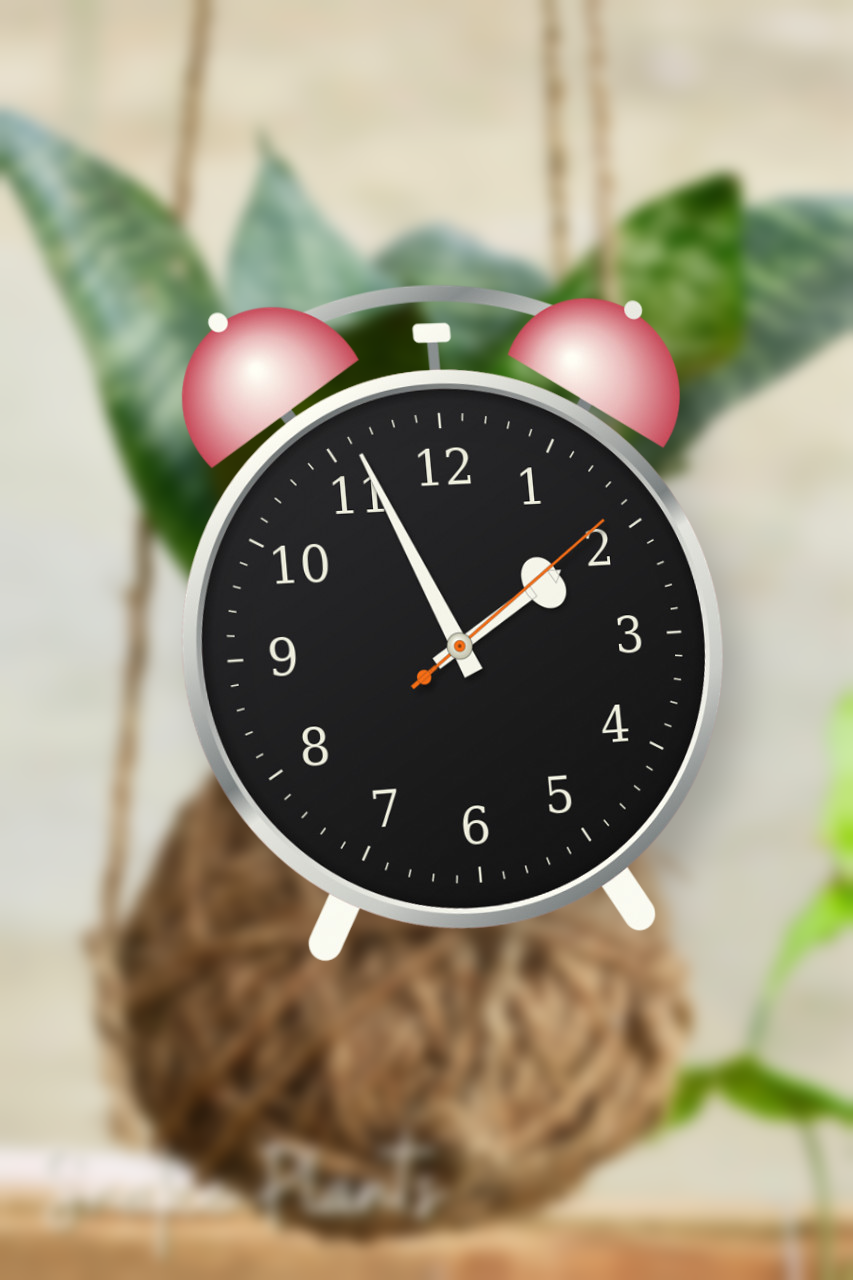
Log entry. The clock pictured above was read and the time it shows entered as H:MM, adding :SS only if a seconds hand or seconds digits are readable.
1:56:09
